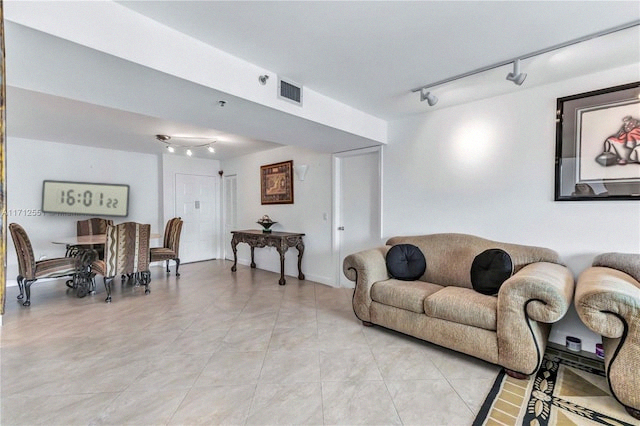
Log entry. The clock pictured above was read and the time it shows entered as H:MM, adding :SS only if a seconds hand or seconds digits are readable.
16:01
